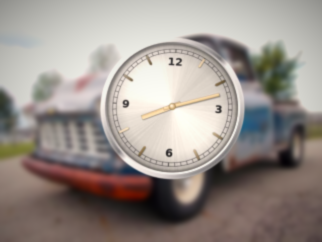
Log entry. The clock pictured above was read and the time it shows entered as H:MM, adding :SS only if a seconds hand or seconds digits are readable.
8:12
